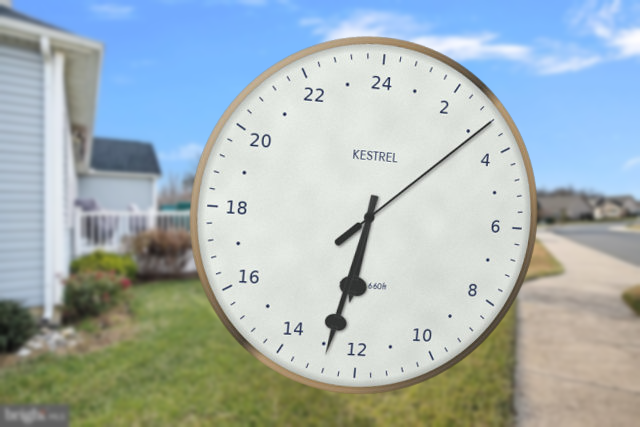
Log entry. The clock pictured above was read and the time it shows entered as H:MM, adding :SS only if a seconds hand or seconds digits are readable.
12:32:08
